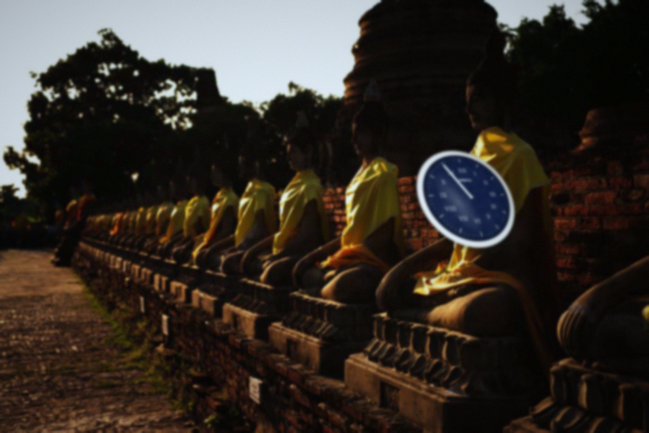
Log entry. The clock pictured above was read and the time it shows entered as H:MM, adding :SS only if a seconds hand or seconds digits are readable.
10:55
